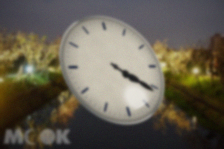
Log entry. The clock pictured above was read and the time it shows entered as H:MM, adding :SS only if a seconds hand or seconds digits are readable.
4:21
